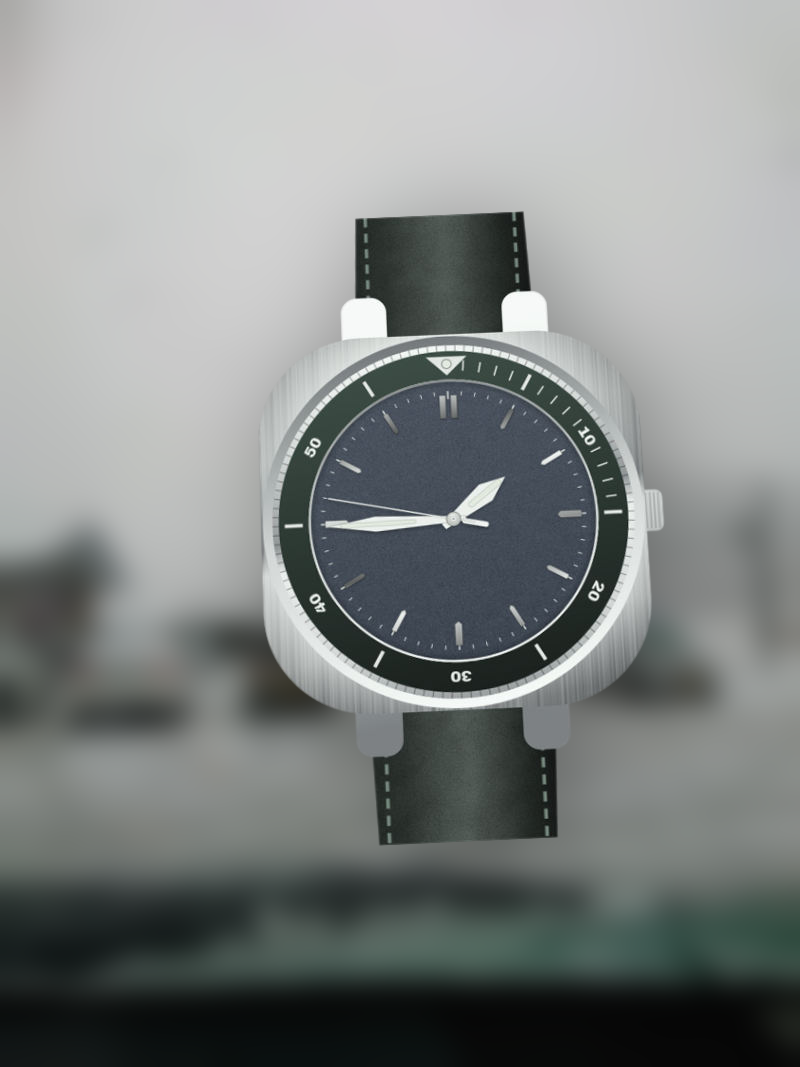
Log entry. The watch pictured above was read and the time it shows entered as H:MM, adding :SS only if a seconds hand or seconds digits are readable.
1:44:47
